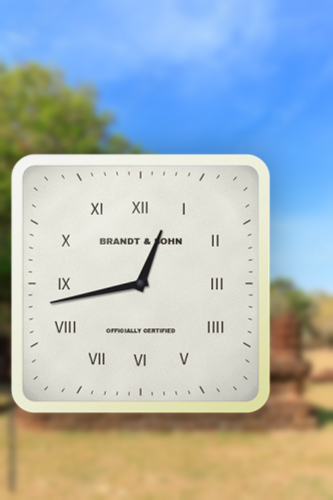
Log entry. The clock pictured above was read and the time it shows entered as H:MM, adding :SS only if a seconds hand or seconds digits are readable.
12:43
